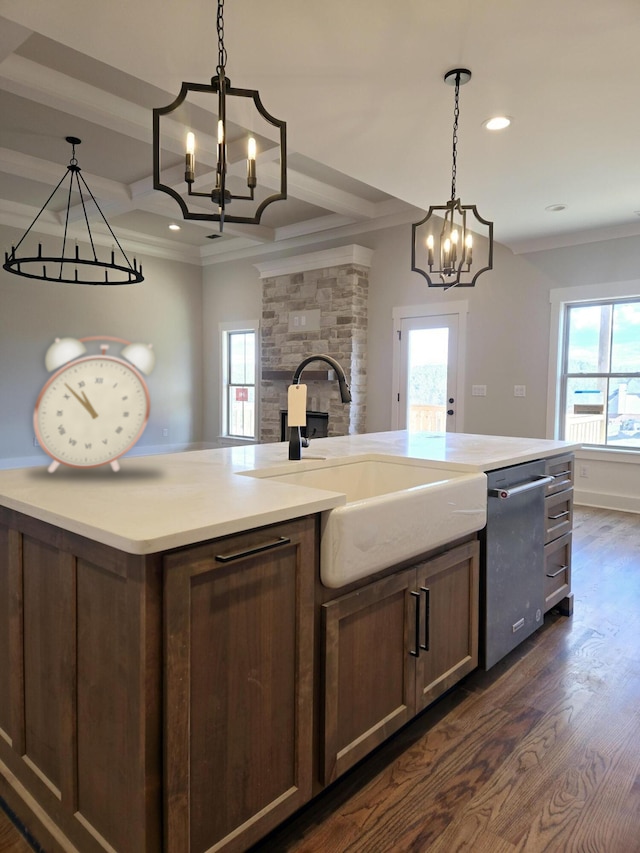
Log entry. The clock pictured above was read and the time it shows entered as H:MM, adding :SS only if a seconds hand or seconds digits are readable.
10:52
